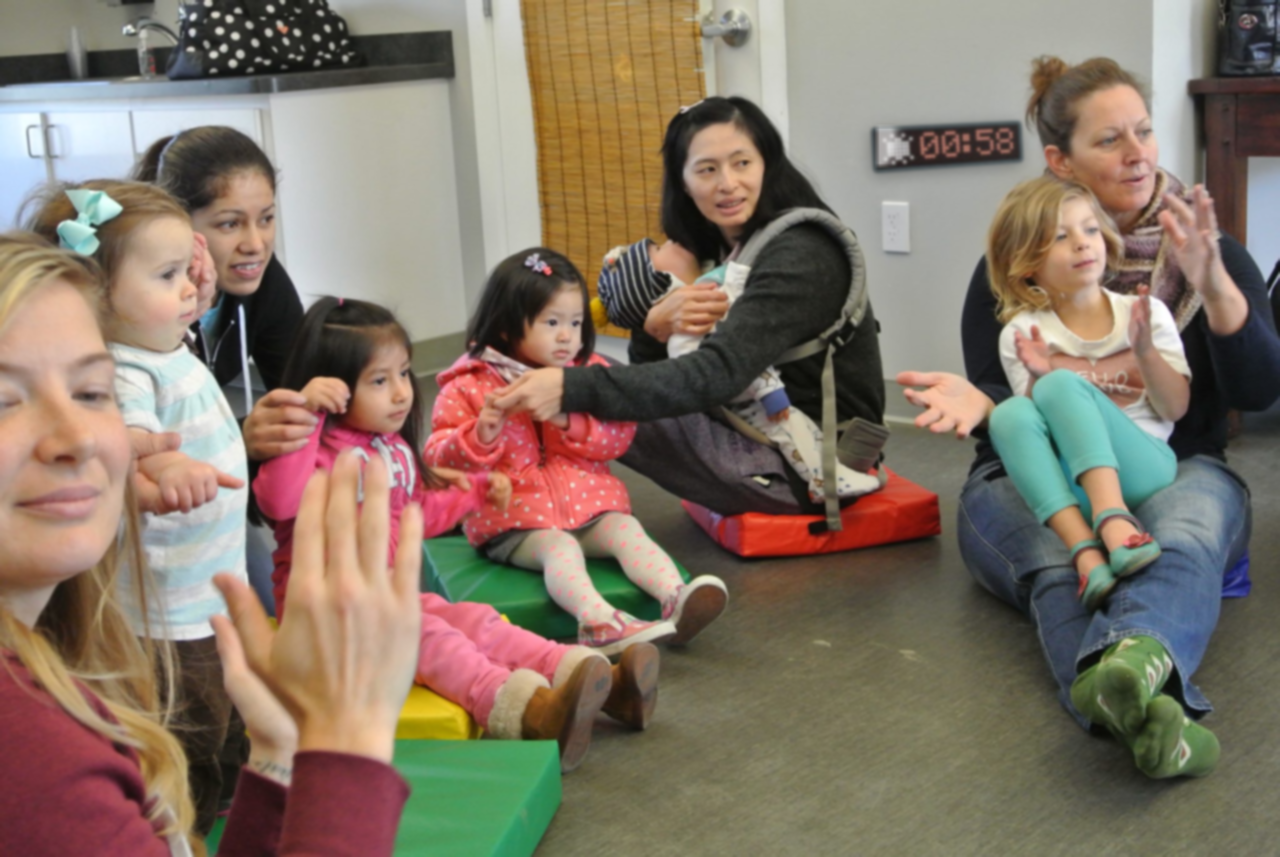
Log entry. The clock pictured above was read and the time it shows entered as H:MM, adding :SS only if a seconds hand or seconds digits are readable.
0:58
